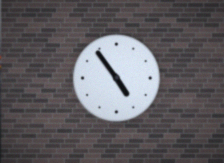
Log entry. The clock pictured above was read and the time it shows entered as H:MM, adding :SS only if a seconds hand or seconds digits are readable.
4:54
